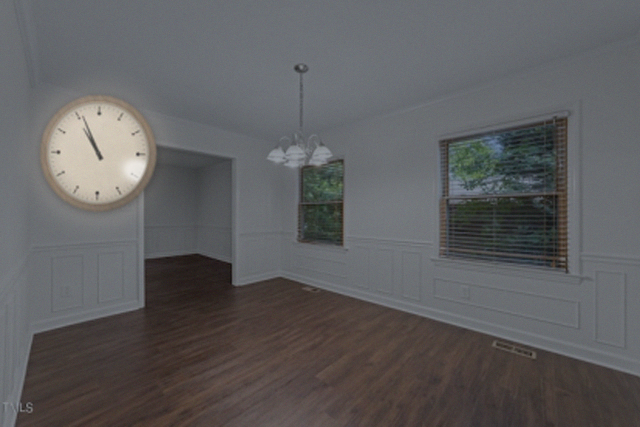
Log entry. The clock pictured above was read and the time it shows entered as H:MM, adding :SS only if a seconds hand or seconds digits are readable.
10:56
